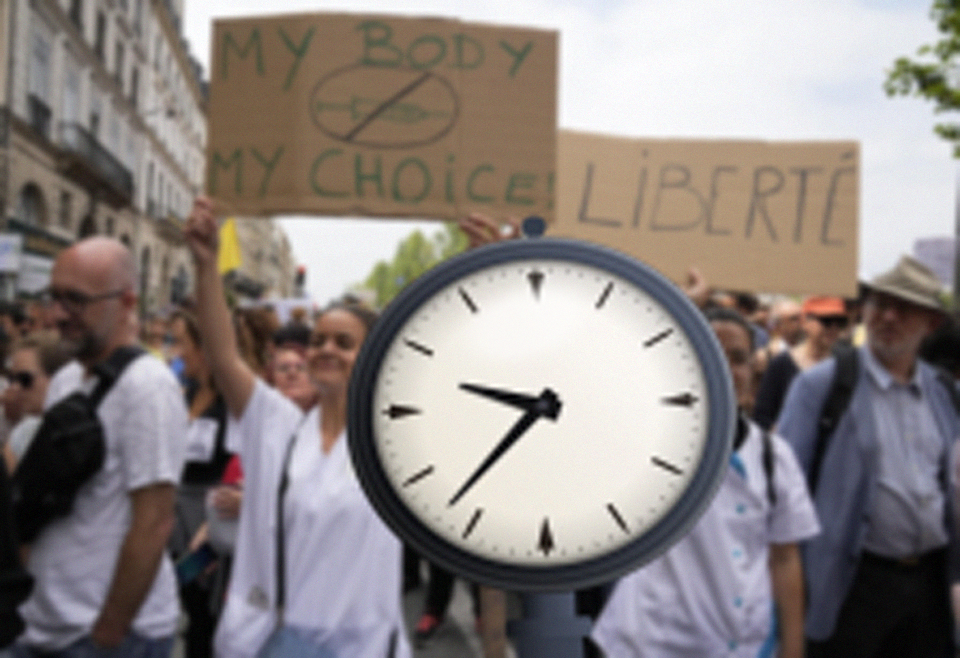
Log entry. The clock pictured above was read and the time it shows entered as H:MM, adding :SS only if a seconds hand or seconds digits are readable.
9:37
